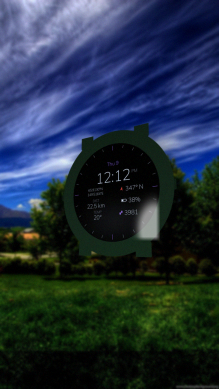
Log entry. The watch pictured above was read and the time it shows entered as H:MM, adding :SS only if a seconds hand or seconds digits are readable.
12:12
